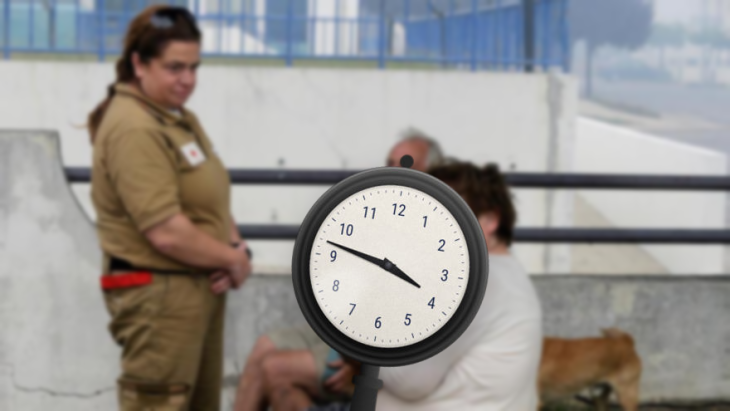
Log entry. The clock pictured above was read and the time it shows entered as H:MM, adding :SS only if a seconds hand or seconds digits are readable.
3:47
